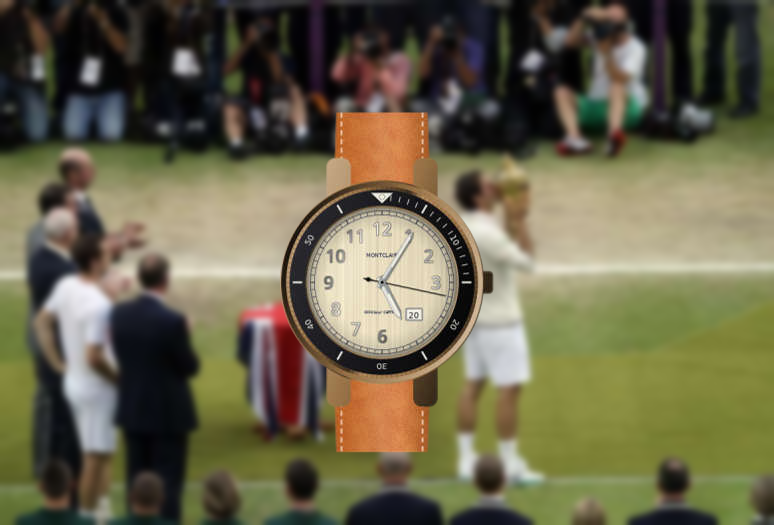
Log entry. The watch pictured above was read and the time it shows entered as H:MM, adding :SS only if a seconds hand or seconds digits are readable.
5:05:17
